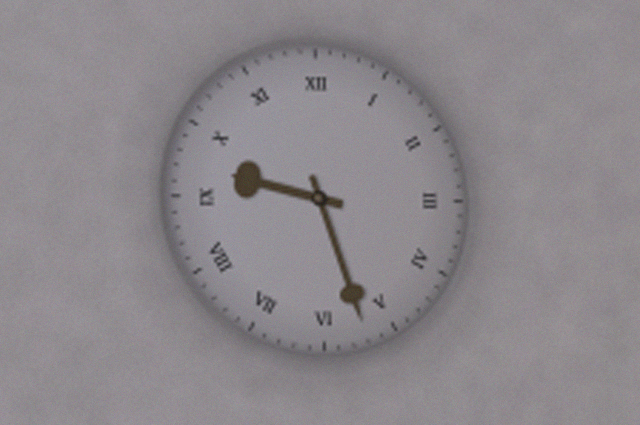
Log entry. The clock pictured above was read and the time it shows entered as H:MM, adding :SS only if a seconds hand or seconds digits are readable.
9:27
